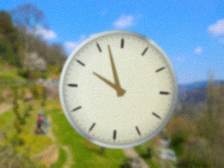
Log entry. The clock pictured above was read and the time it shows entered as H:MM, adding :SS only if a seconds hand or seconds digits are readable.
9:57
